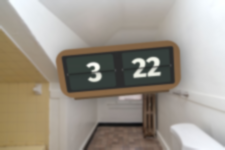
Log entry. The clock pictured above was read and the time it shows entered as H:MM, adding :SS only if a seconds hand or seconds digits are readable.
3:22
